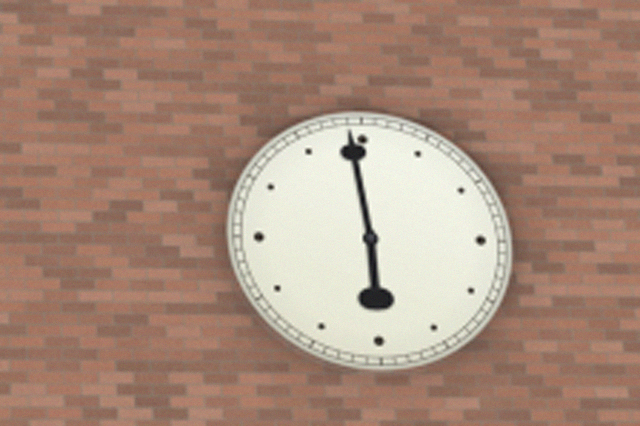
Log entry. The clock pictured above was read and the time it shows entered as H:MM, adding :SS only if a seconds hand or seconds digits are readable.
5:59
